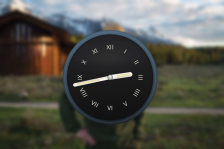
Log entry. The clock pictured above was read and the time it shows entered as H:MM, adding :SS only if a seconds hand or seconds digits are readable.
2:43
